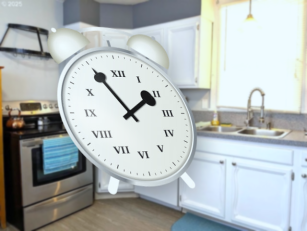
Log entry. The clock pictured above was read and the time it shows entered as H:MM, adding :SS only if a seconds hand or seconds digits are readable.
1:55
